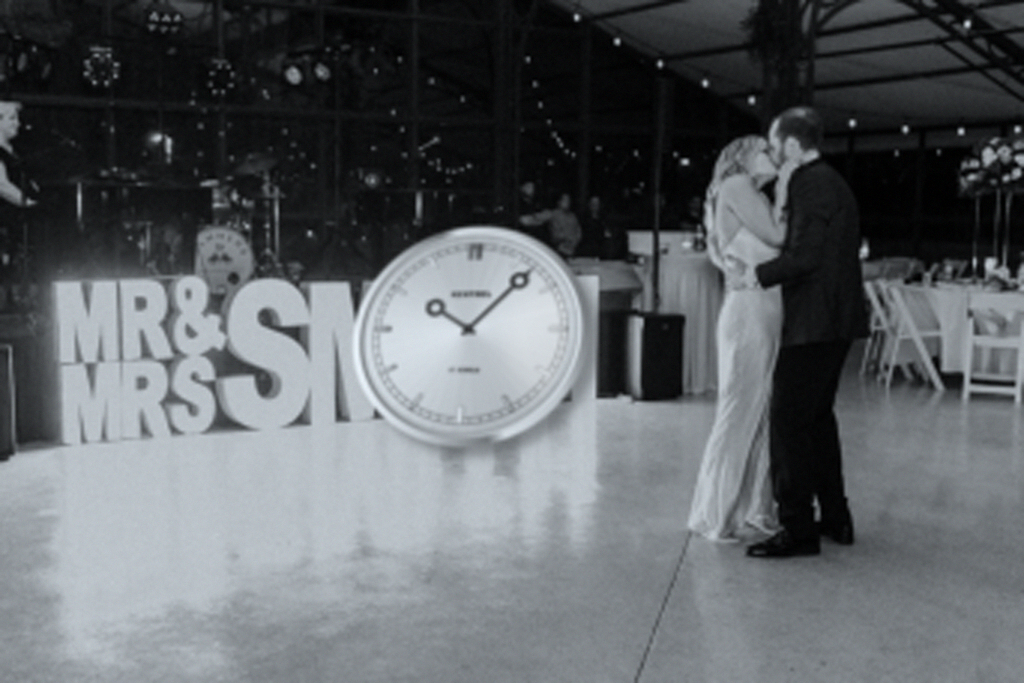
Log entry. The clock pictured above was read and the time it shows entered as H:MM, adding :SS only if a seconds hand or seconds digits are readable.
10:07
